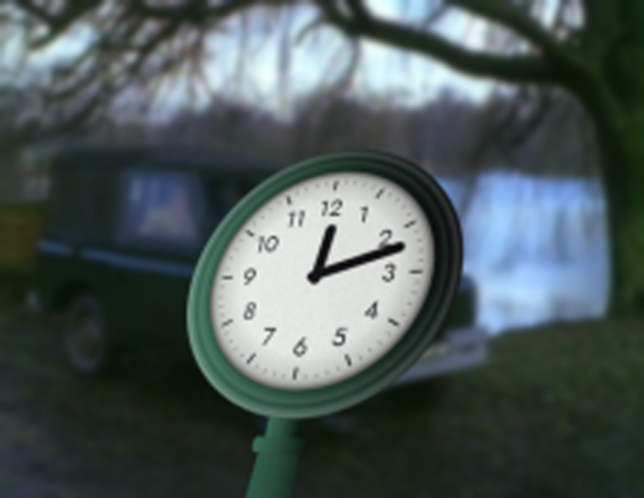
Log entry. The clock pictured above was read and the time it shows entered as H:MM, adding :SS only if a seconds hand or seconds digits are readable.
12:12
